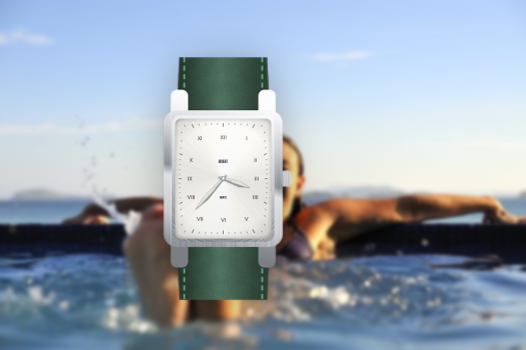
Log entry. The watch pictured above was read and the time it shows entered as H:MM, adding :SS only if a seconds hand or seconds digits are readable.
3:37
